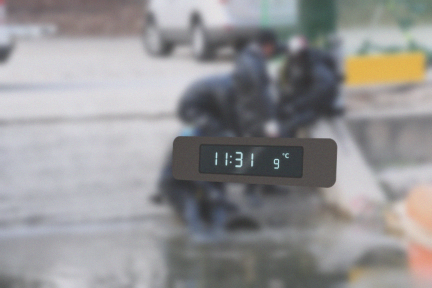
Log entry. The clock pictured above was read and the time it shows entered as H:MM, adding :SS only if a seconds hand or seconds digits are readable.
11:31
